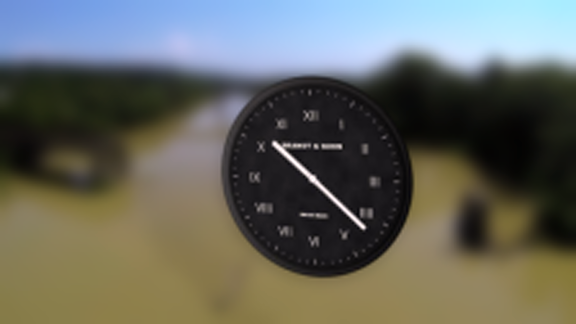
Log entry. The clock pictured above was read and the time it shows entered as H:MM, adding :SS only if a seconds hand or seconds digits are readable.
10:22
